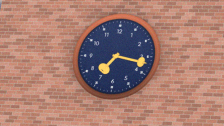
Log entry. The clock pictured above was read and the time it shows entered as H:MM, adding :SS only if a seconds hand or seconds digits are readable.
7:17
